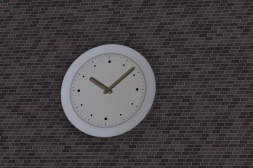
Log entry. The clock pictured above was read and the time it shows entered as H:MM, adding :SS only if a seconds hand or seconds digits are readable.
10:08
